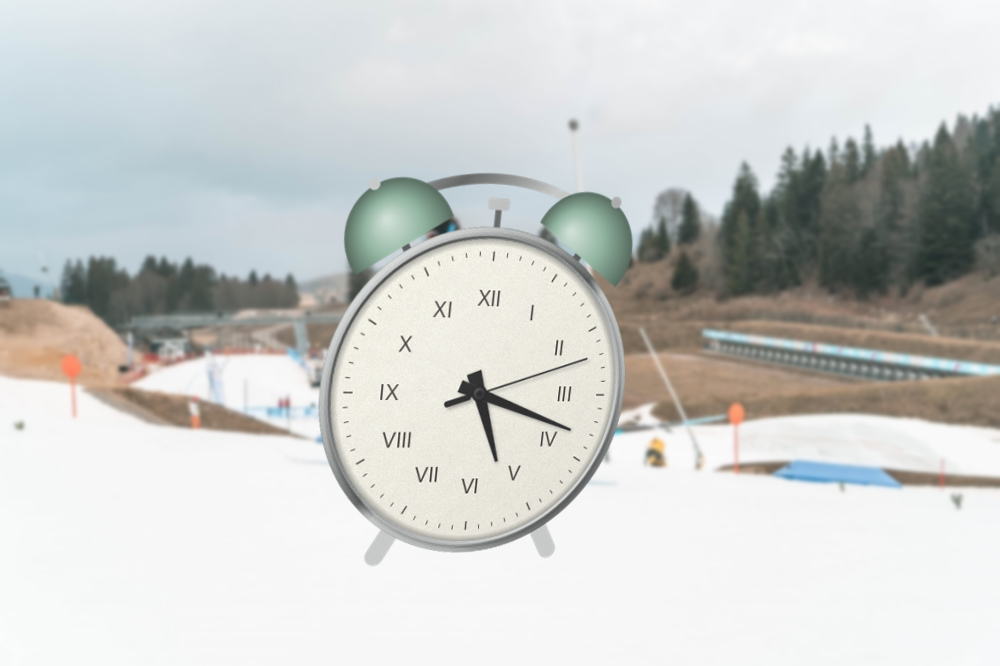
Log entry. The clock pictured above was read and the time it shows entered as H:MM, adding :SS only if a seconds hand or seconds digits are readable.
5:18:12
